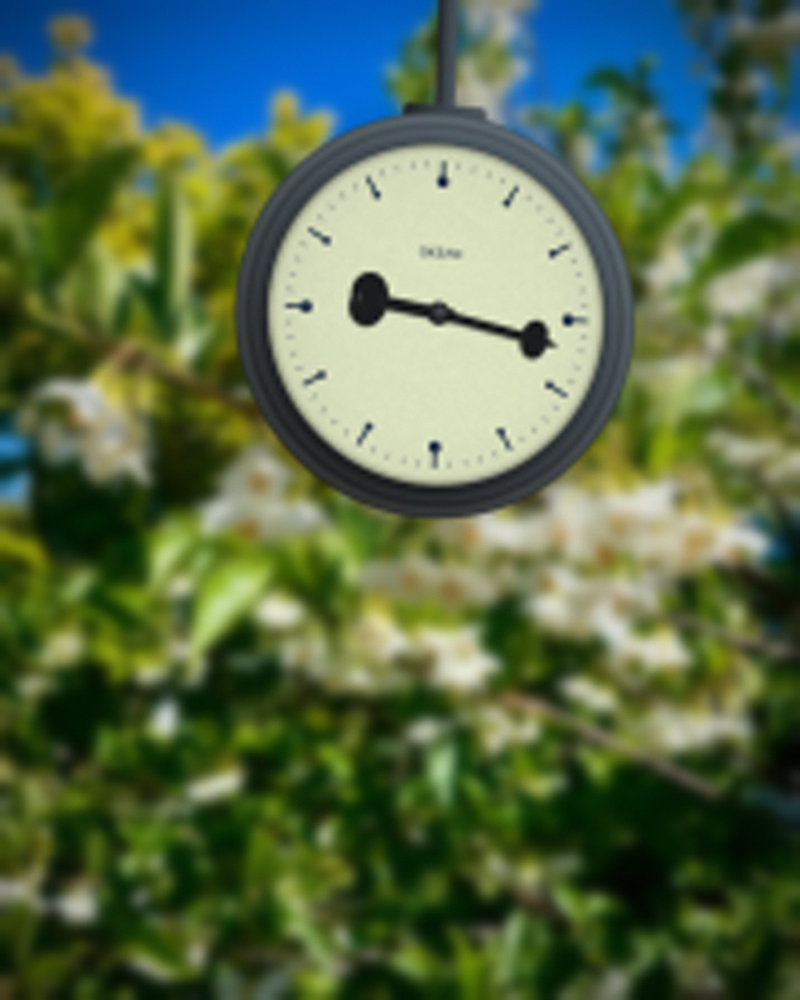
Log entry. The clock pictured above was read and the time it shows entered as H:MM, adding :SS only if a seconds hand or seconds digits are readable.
9:17
